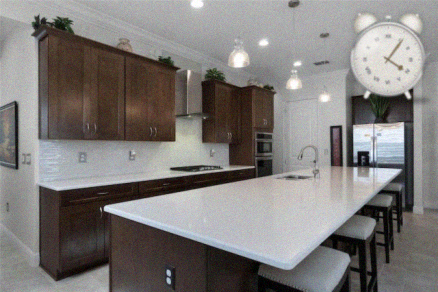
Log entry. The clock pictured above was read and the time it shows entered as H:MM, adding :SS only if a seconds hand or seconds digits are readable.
4:06
